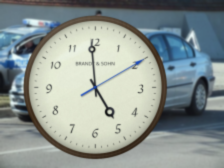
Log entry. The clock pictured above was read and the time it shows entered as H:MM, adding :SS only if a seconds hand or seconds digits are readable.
4:59:10
